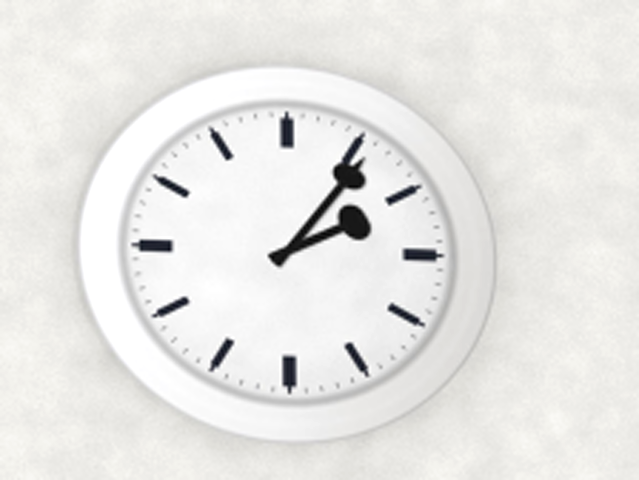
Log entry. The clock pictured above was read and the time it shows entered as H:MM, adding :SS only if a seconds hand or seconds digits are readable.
2:06
